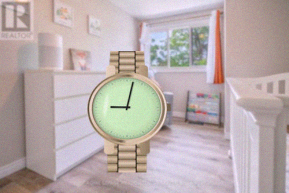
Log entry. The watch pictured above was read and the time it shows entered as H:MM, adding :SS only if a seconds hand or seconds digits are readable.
9:02
